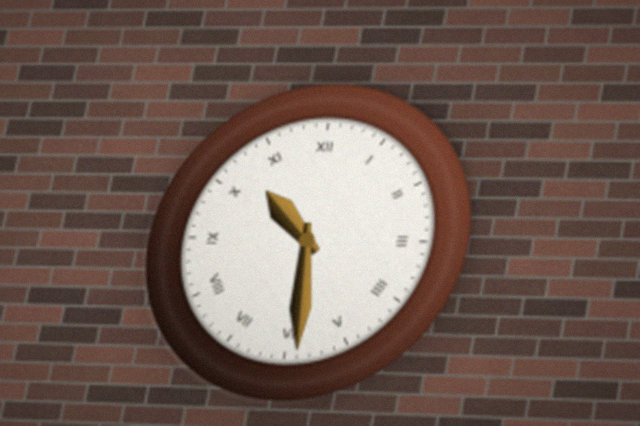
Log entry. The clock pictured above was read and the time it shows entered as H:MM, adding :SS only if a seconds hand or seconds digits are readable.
10:29
